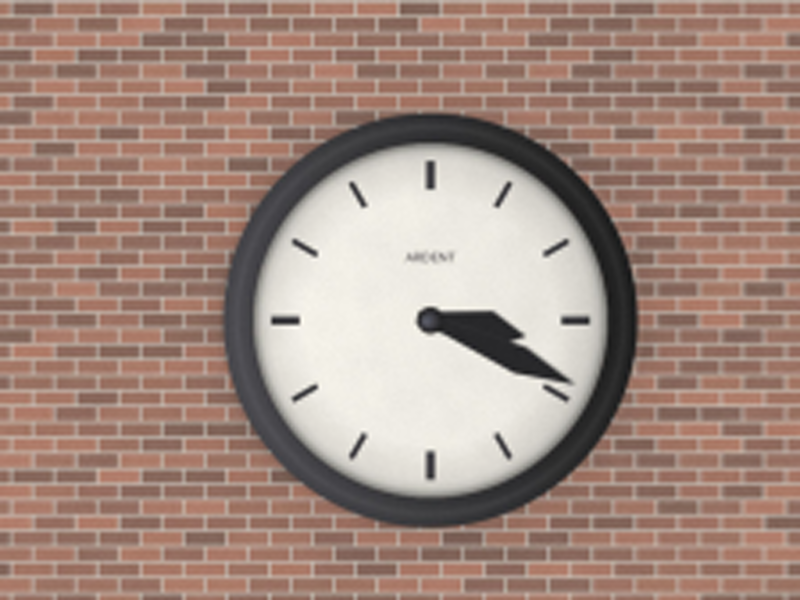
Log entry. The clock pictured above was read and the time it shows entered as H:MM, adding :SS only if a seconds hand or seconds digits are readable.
3:19
